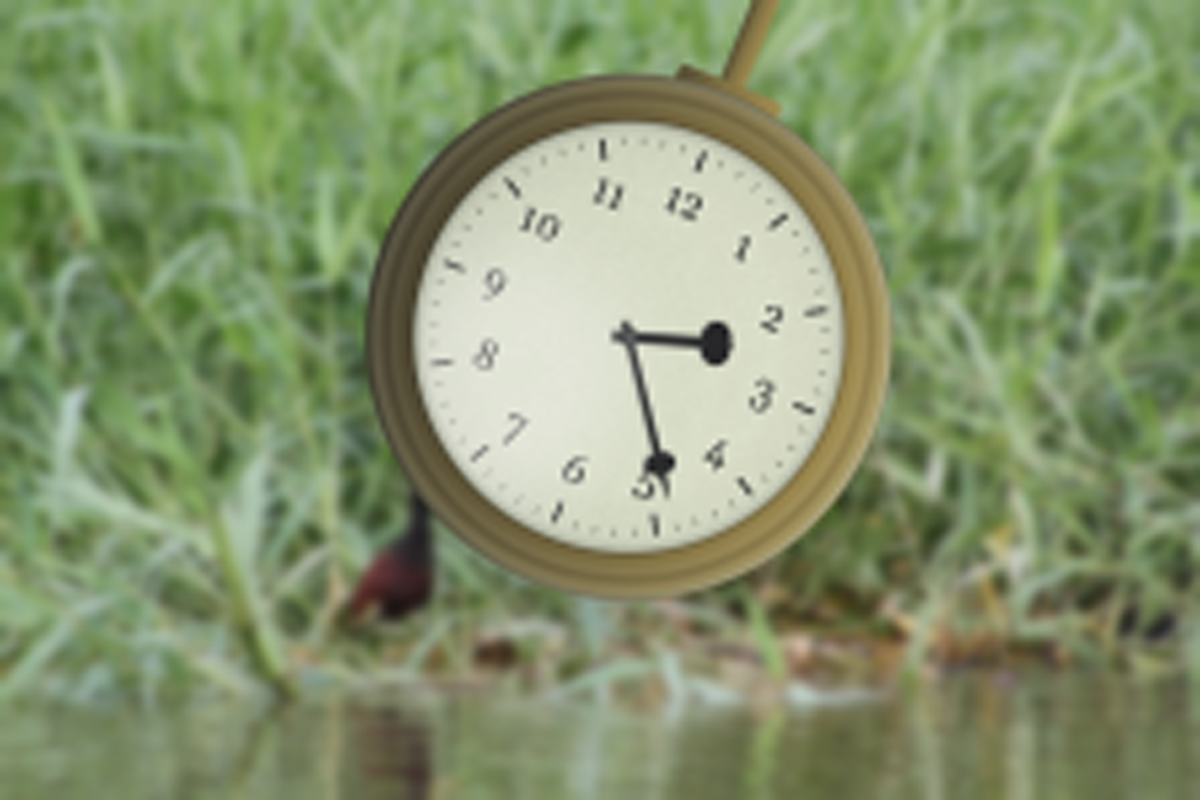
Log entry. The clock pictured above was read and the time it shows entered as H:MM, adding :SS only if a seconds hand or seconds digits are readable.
2:24
